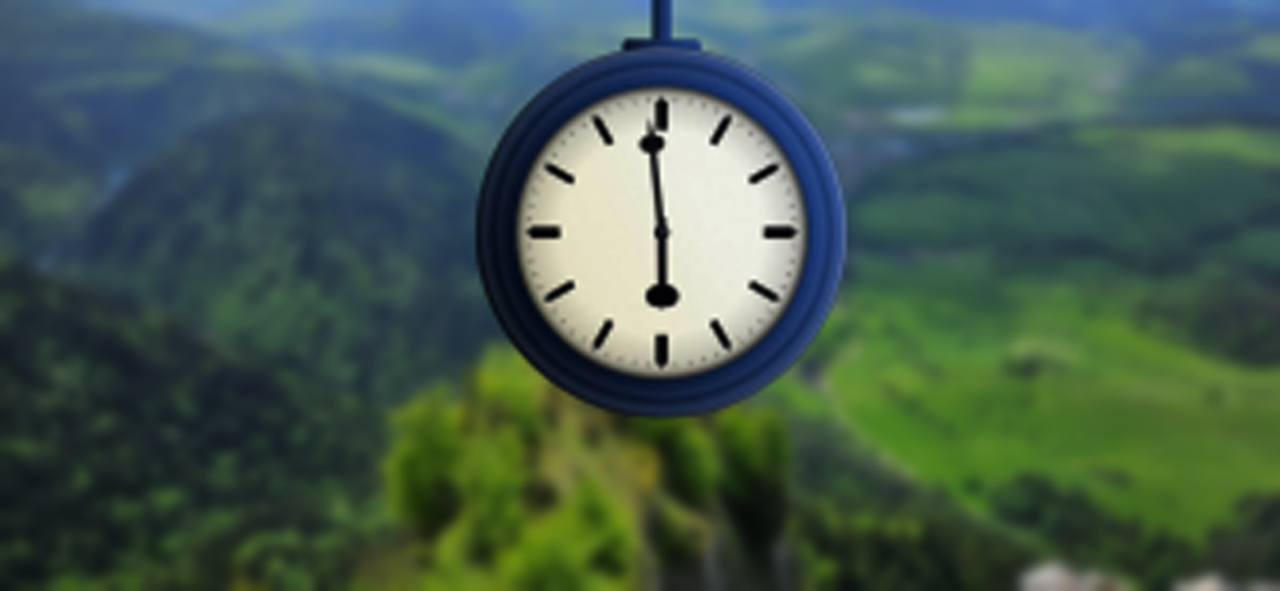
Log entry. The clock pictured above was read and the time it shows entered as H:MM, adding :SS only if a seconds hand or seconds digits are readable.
5:59
